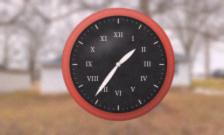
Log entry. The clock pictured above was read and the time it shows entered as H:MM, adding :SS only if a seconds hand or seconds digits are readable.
1:36
